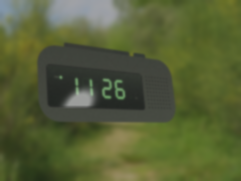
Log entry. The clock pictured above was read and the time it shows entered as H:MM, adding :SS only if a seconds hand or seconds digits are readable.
11:26
